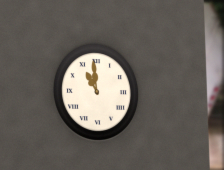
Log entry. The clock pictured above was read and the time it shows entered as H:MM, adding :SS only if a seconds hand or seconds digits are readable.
10:59
